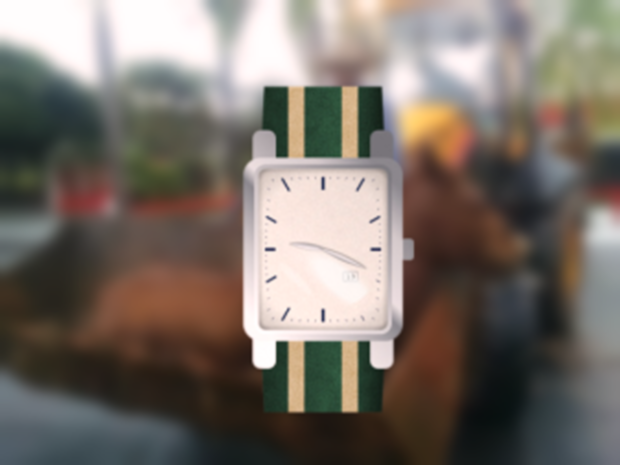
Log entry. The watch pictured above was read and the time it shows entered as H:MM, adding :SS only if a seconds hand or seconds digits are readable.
9:19
